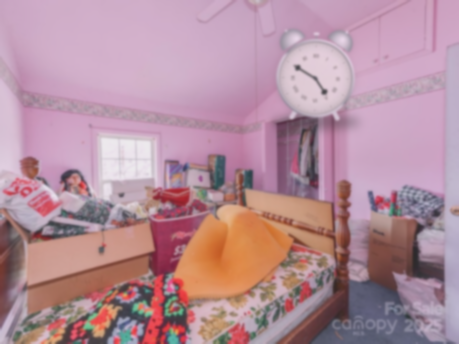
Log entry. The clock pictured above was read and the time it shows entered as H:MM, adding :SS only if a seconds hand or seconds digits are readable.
4:50
